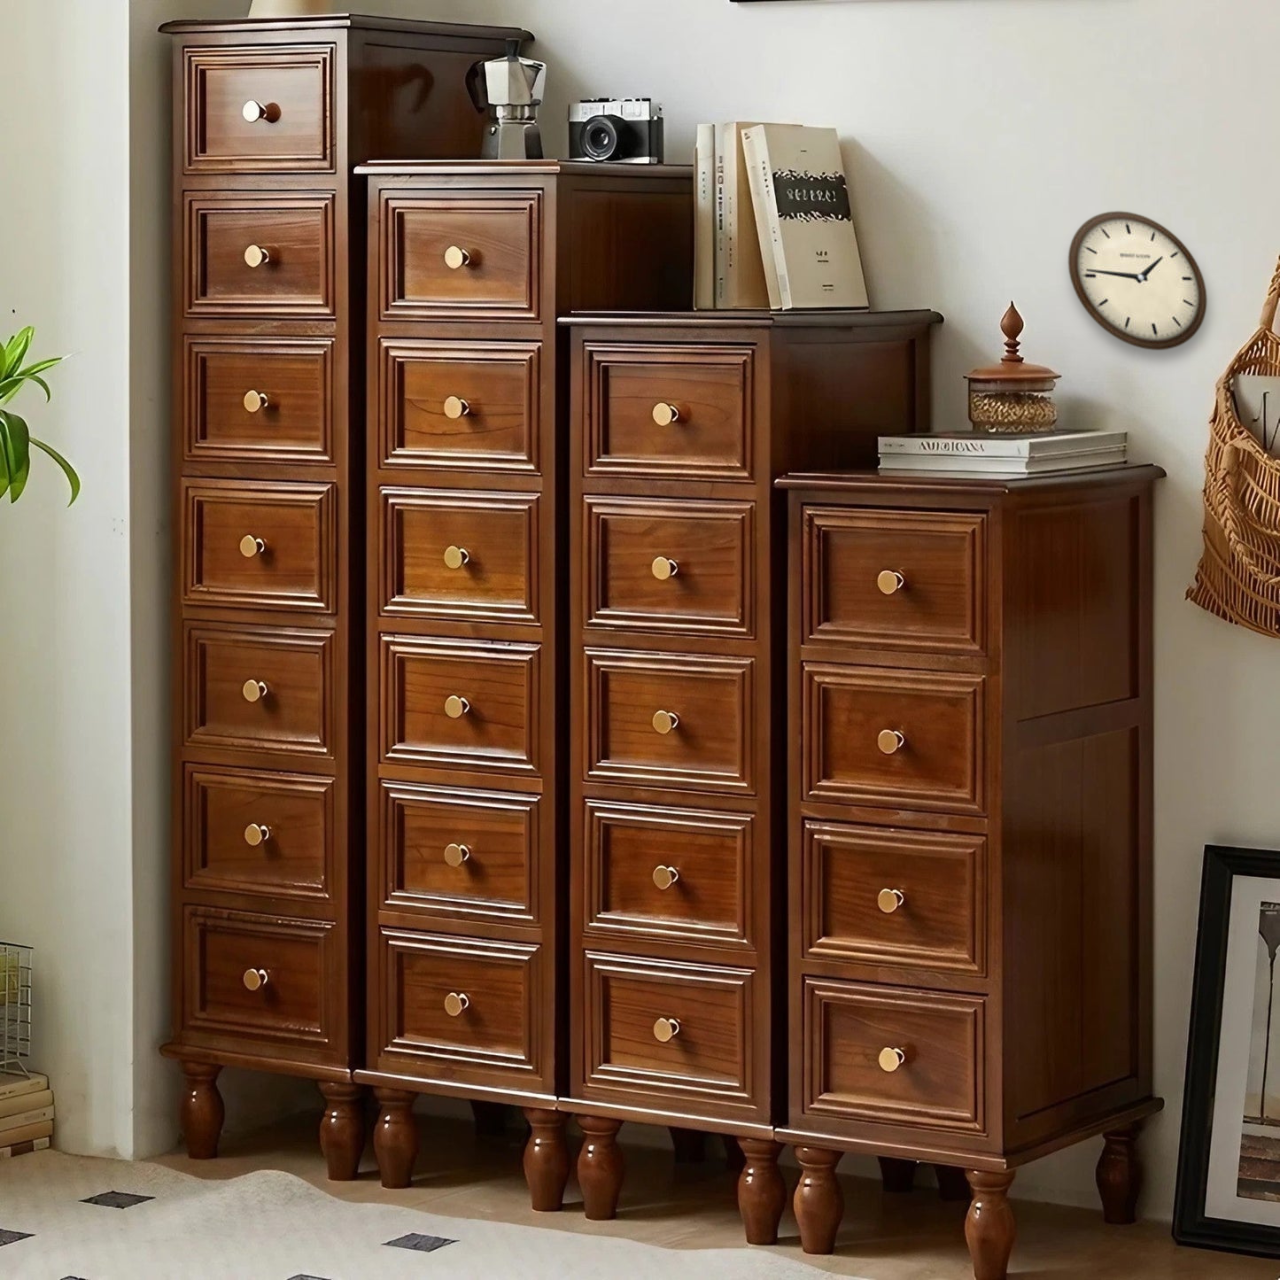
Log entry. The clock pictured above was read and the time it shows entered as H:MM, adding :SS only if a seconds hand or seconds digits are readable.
1:46
